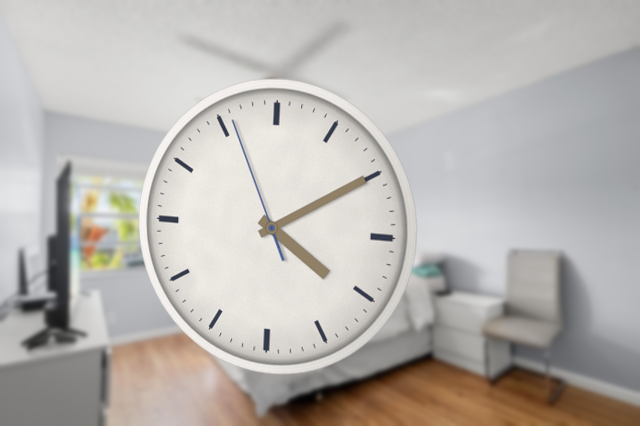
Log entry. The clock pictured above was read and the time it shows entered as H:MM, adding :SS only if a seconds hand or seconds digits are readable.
4:09:56
